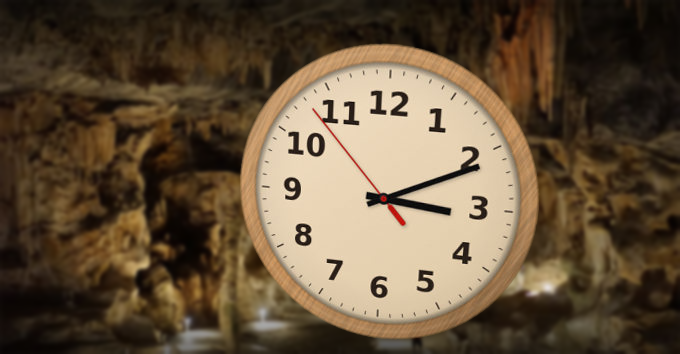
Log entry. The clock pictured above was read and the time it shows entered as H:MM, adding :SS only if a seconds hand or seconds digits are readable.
3:10:53
